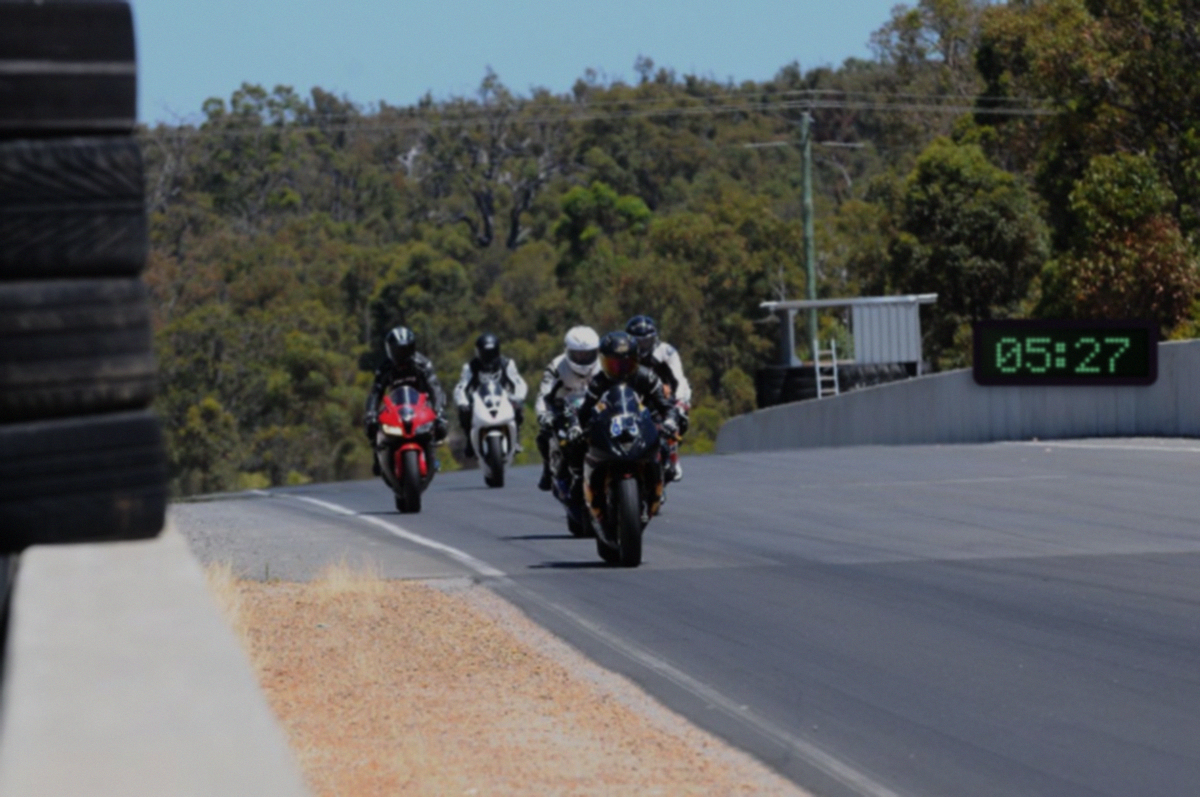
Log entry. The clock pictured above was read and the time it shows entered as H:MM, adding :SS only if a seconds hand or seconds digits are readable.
5:27
